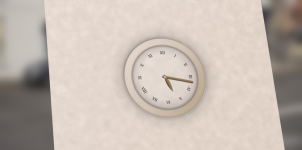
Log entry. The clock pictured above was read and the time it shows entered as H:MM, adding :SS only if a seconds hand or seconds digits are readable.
5:17
